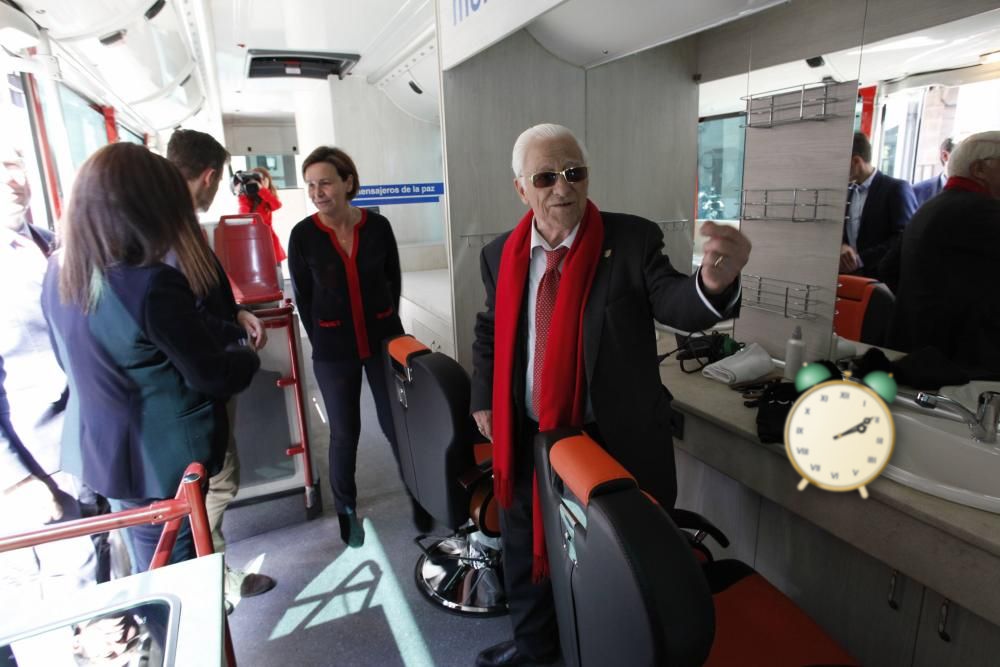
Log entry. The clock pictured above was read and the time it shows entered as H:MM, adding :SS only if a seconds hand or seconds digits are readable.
2:09
